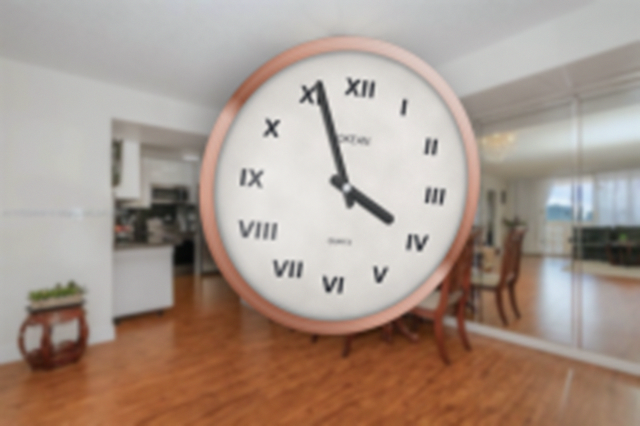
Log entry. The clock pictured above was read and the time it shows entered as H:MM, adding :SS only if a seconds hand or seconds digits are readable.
3:56
